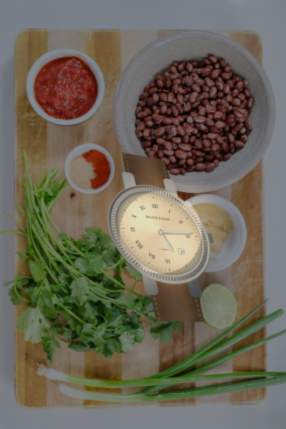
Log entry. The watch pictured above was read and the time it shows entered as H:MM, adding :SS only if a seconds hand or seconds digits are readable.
5:14
